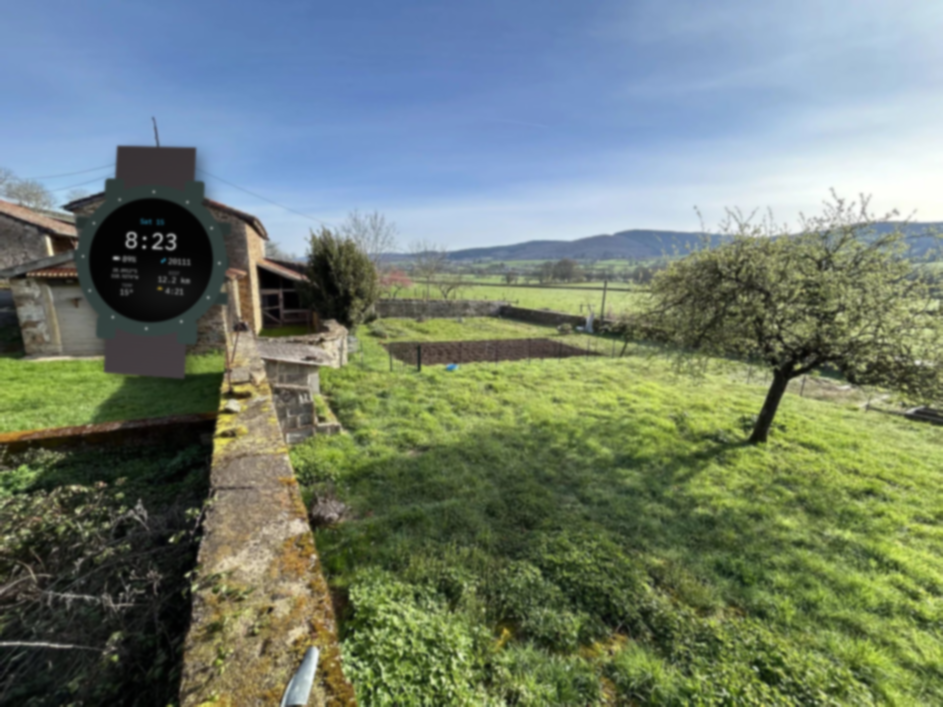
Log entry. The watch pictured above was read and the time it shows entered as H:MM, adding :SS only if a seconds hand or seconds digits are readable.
8:23
